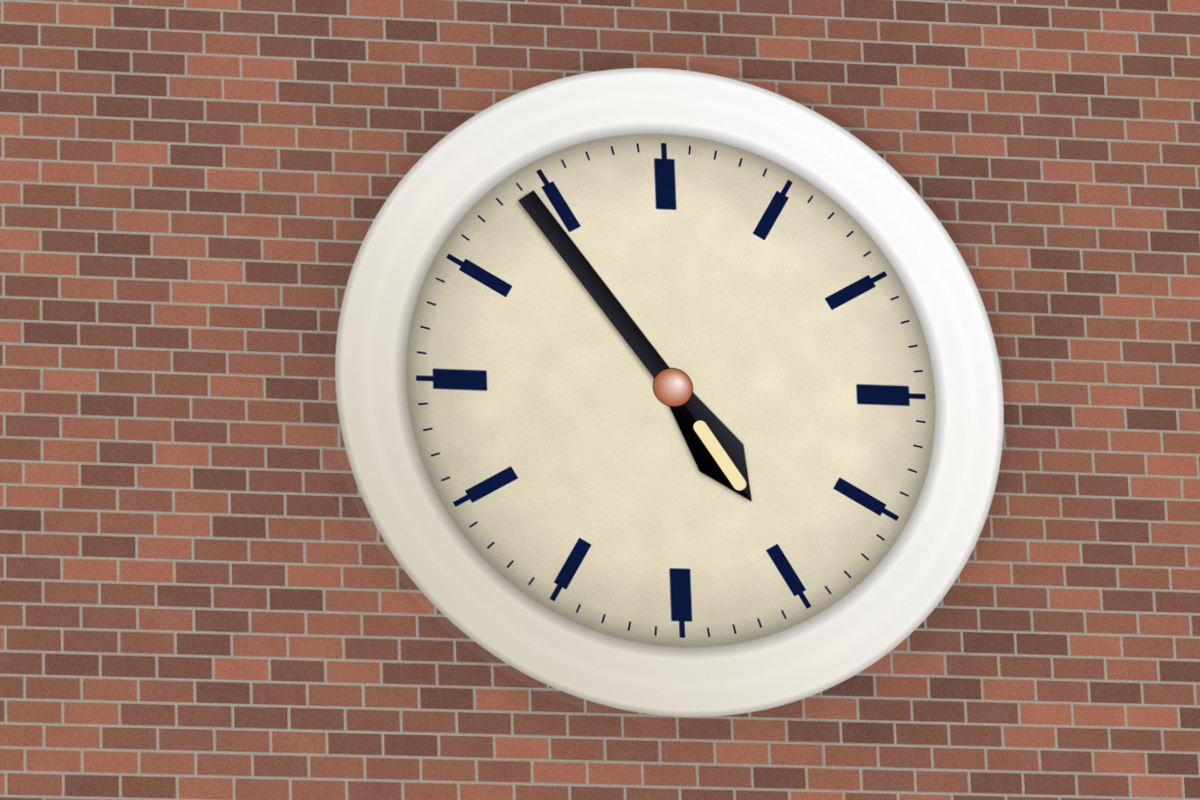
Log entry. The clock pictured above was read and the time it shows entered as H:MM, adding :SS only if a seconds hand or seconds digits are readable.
4:54
